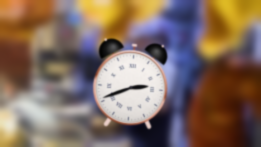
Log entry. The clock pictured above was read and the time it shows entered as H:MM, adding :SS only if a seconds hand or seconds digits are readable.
2:41
